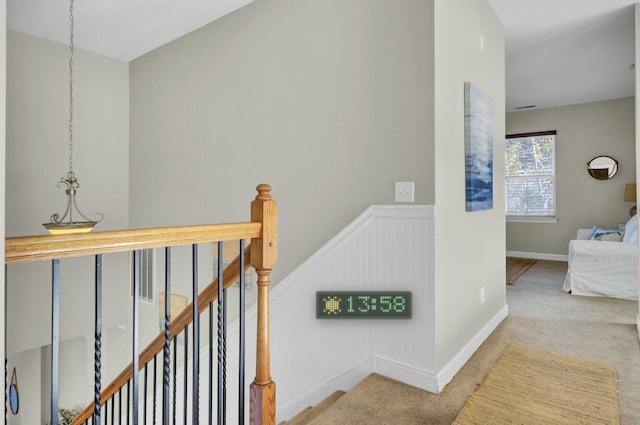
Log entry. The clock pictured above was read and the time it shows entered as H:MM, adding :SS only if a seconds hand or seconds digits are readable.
13:58
